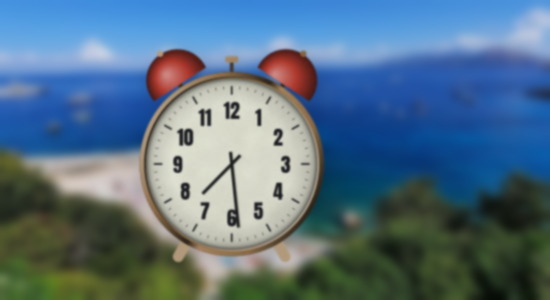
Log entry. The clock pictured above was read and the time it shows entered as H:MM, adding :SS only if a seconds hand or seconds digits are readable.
7:29
